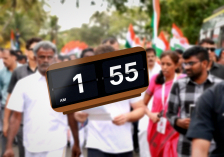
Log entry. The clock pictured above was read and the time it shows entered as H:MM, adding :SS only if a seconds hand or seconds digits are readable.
1:55
